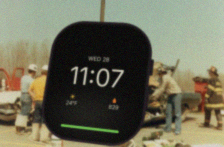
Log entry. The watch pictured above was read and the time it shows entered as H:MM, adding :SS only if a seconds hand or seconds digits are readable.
11:07
